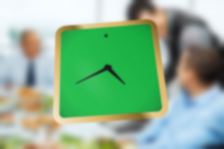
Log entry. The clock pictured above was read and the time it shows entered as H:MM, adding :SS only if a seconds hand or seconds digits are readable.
4:41
